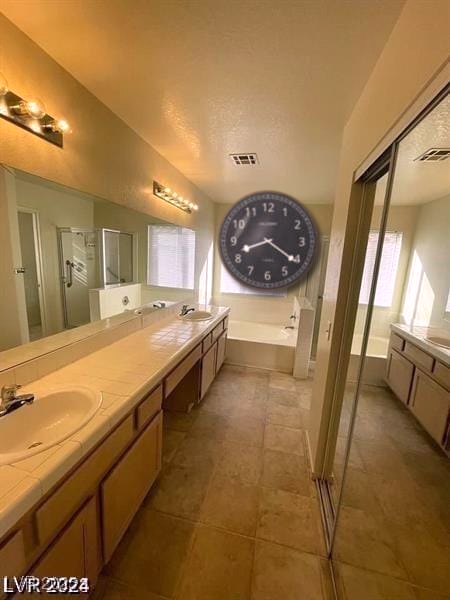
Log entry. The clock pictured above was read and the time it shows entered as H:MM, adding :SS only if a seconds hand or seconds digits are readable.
8:21
